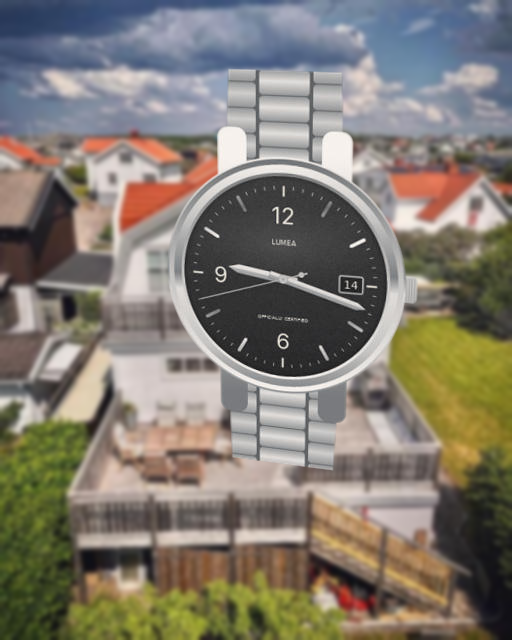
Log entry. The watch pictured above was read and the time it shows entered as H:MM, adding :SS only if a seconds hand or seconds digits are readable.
9:17:42
